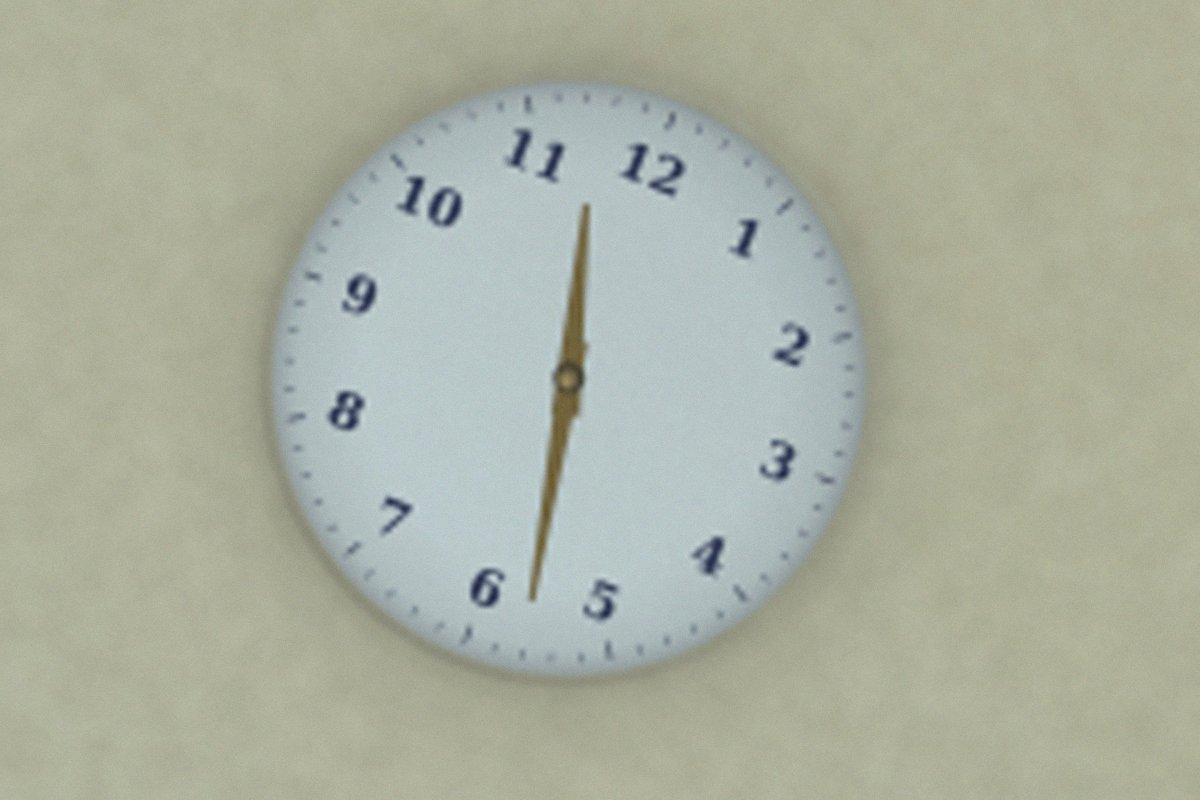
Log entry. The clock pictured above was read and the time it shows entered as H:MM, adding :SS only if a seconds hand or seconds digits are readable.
11:28
